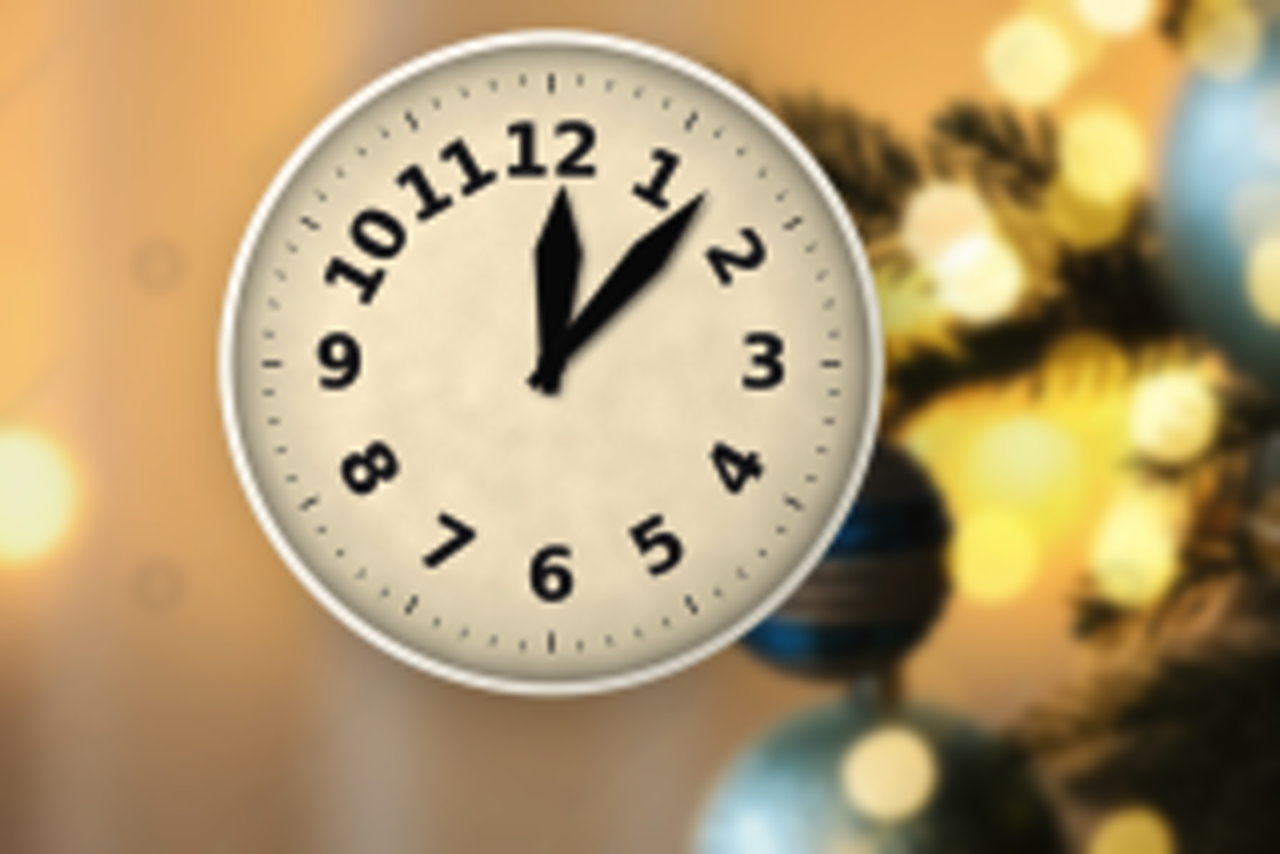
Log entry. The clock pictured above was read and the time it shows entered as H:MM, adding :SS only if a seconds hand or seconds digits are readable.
12:07
